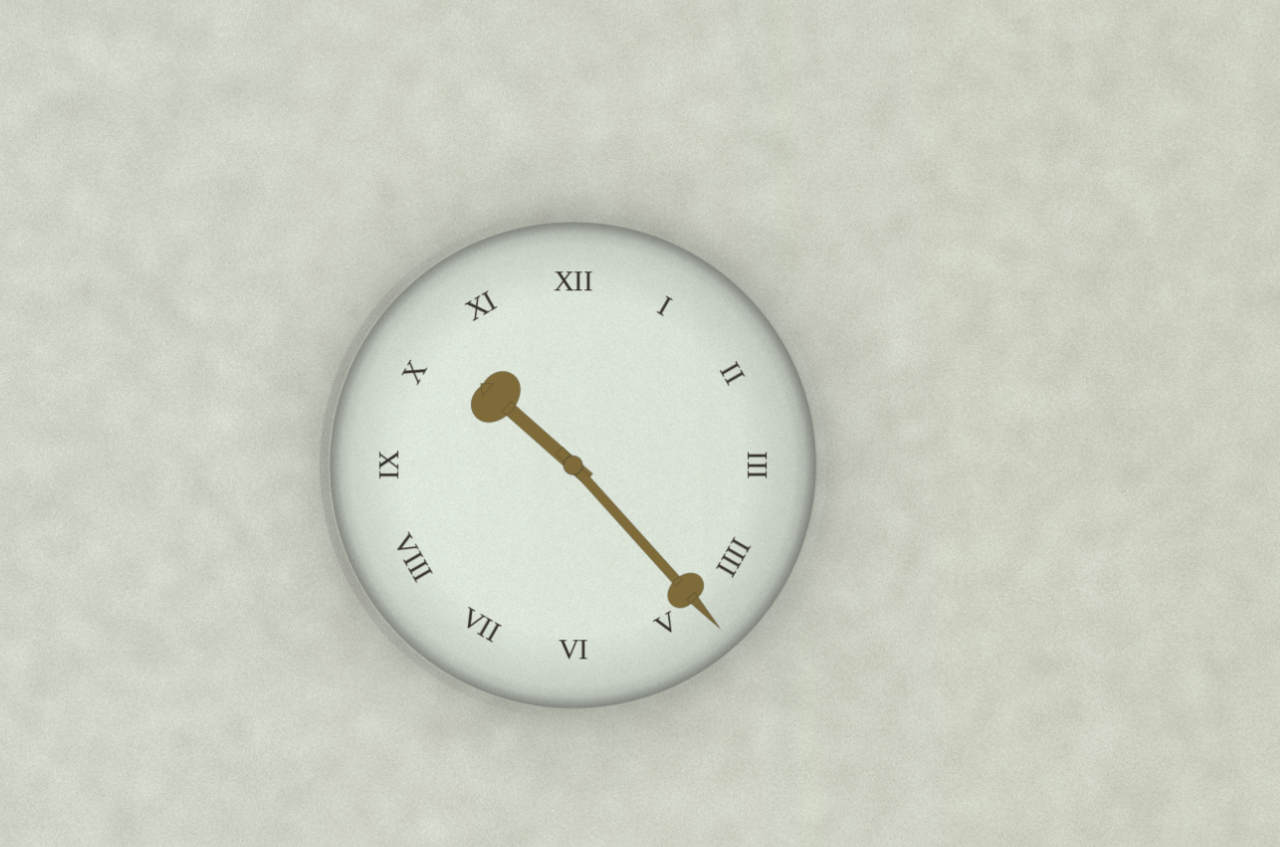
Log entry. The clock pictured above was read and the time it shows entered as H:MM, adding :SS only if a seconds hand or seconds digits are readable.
10:23
